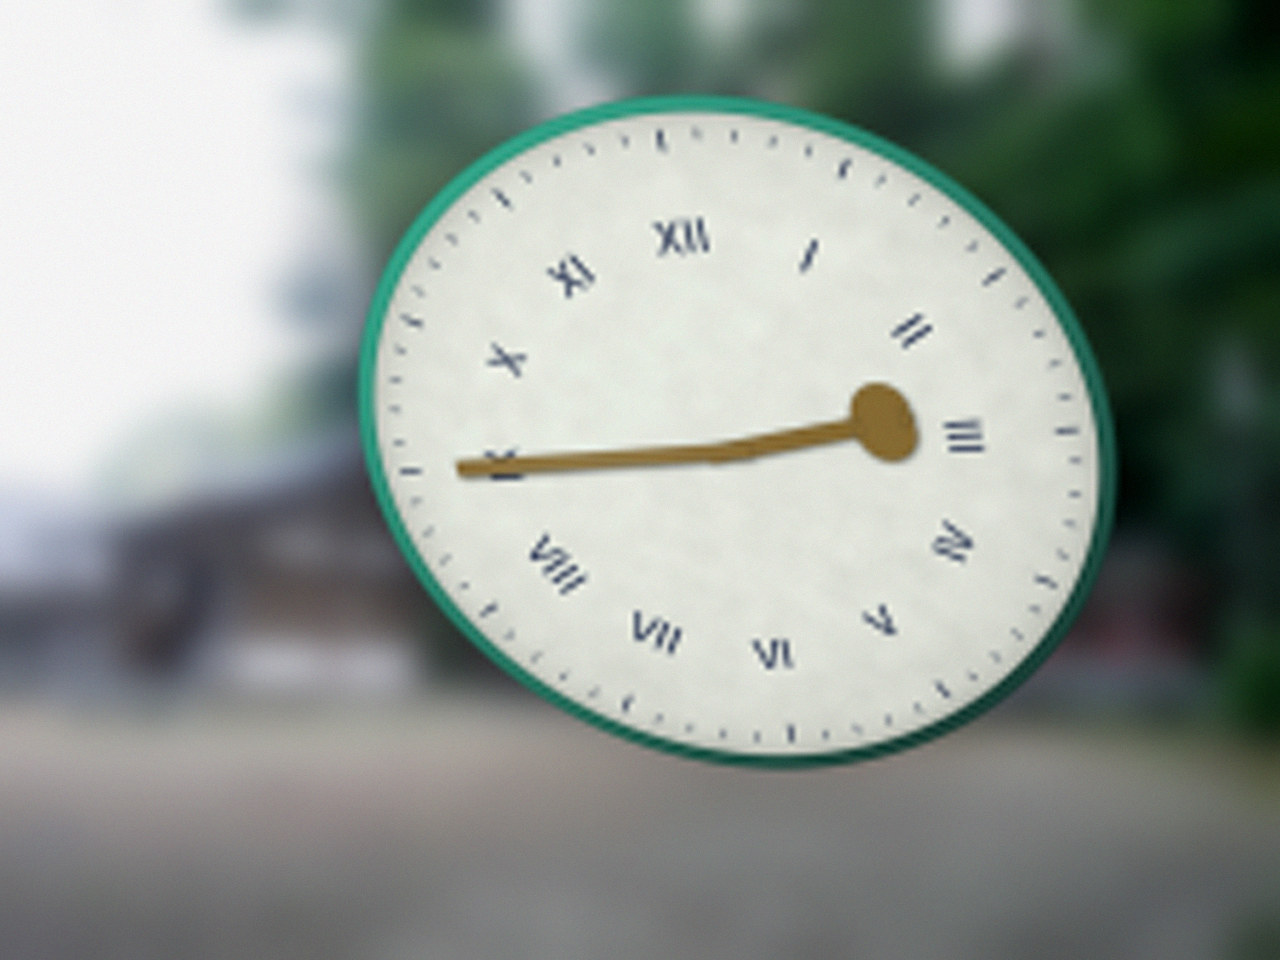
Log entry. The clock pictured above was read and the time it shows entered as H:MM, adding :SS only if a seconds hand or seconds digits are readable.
2:45
